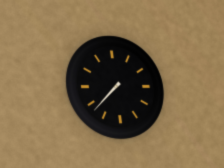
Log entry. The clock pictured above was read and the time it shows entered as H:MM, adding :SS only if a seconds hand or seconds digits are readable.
7:38
